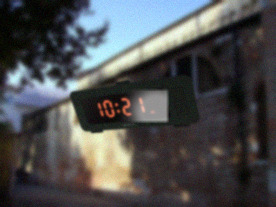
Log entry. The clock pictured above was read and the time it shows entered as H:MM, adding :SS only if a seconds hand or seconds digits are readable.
10:21
